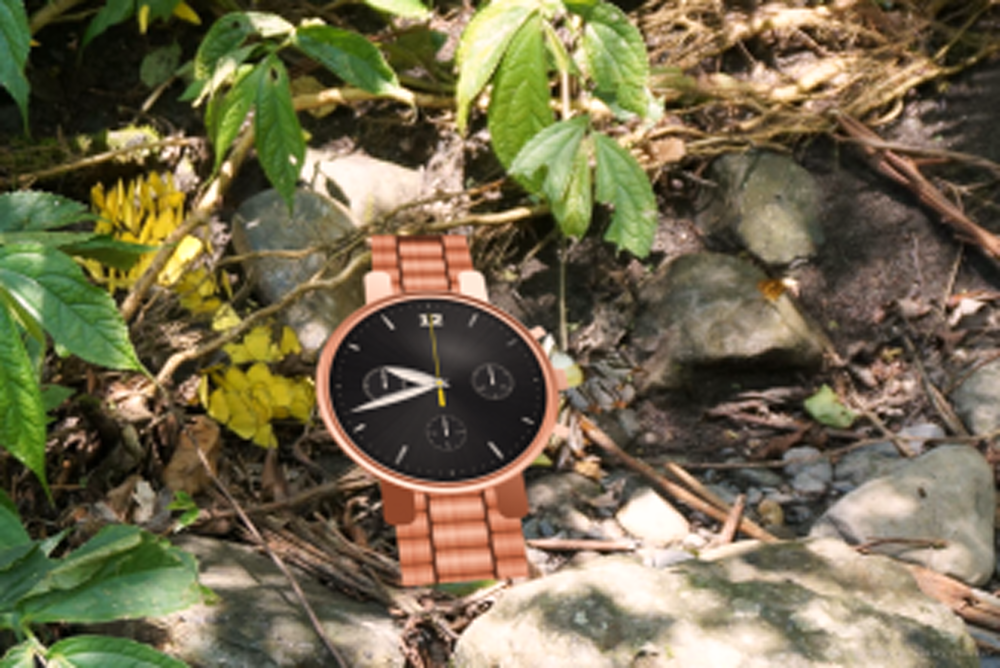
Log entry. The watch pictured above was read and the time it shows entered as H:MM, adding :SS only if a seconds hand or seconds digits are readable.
9:42
